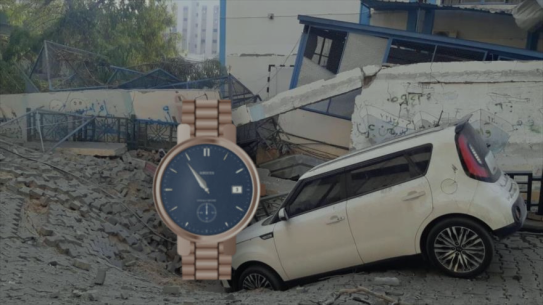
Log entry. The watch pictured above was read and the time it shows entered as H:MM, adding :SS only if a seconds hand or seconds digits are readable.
10:54
